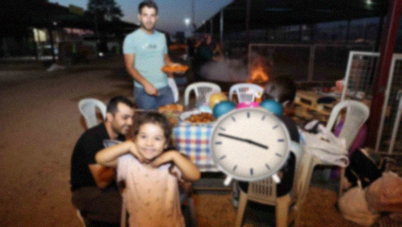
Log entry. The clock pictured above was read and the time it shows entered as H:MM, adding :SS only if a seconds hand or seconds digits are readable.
3:48
